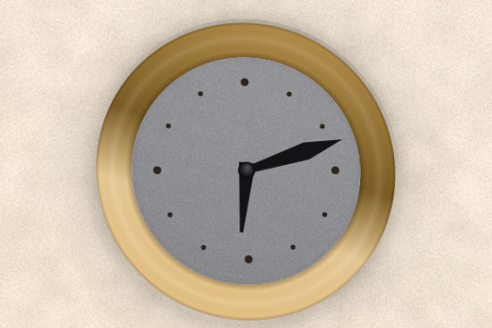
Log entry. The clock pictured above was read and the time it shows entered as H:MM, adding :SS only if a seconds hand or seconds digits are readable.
6:12
